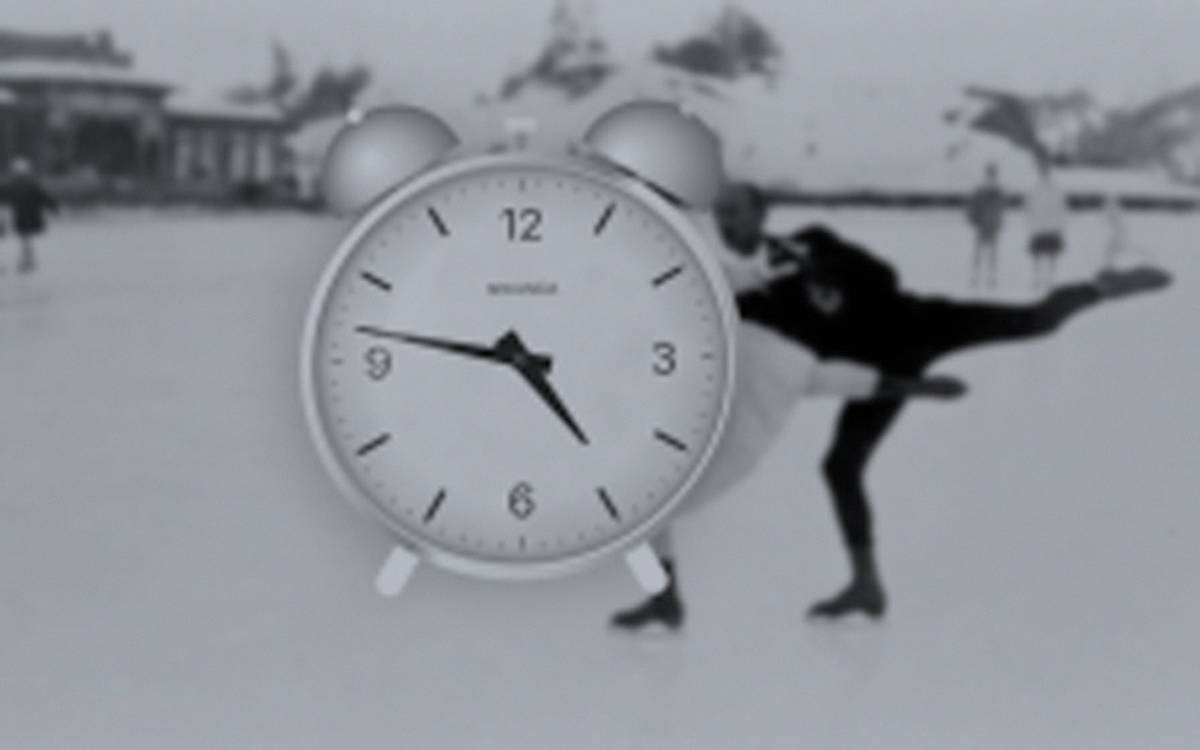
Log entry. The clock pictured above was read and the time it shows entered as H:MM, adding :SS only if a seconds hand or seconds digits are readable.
4:47
